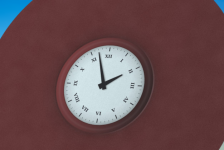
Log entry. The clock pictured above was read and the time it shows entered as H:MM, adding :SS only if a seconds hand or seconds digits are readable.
1:57
